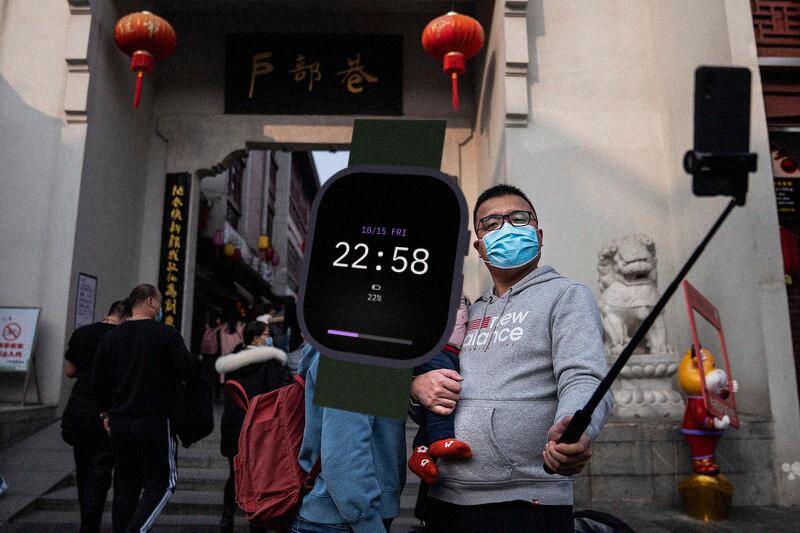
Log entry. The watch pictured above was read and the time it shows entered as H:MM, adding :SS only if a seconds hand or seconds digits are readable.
22:58
